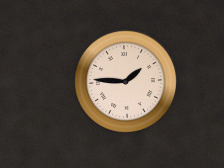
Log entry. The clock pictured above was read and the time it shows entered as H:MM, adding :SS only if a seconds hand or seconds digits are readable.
1:46
